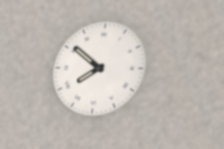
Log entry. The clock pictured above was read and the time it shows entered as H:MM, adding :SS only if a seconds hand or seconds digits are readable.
7:51
